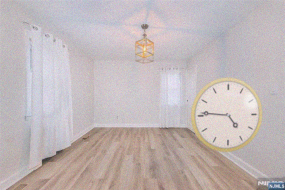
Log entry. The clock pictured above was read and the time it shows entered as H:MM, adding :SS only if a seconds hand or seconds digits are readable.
4:46
